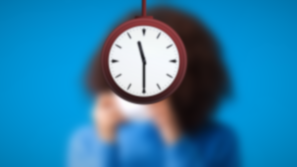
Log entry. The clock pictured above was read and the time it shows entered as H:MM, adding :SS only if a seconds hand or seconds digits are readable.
11:30
